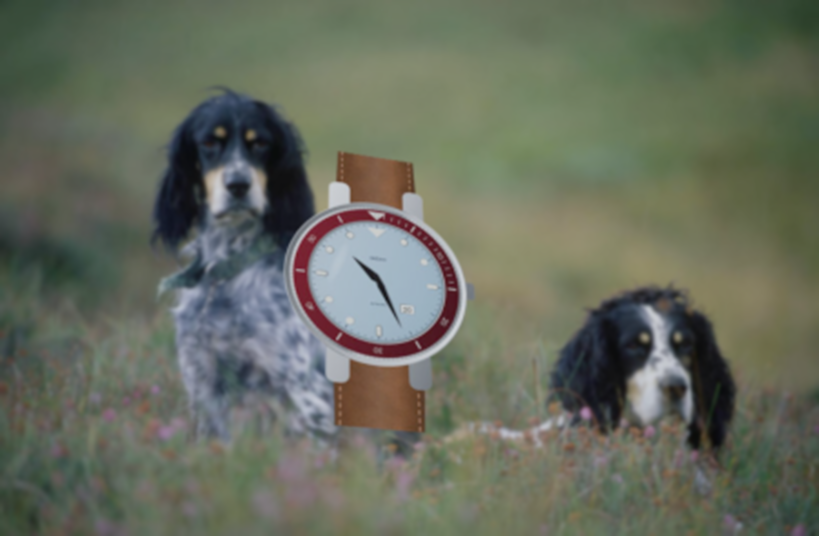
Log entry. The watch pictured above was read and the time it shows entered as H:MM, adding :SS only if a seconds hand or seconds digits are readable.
10:26
